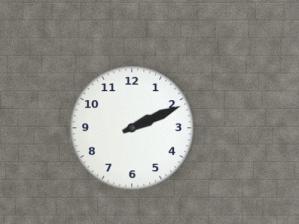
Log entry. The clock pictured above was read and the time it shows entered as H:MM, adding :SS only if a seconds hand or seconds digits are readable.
2:11
